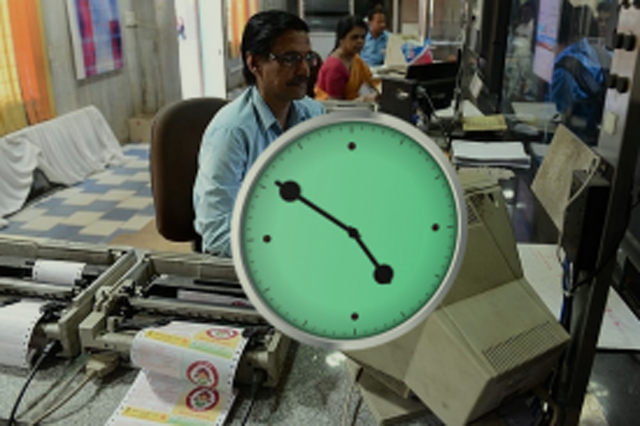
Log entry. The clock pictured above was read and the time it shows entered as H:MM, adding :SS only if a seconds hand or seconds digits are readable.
4:51
